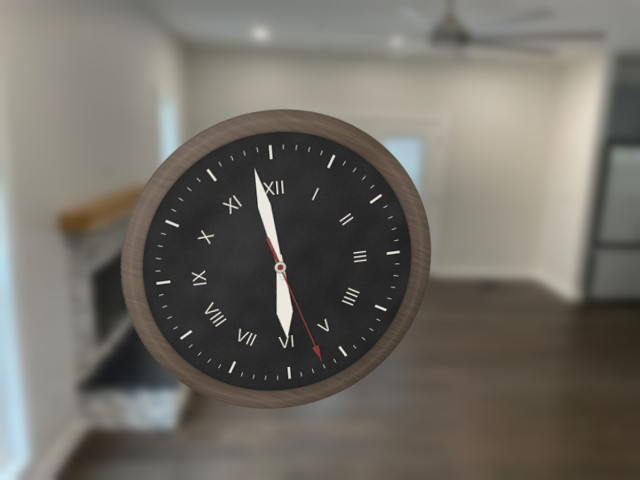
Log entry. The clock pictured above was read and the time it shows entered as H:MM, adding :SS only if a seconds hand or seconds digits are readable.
5:58:27
